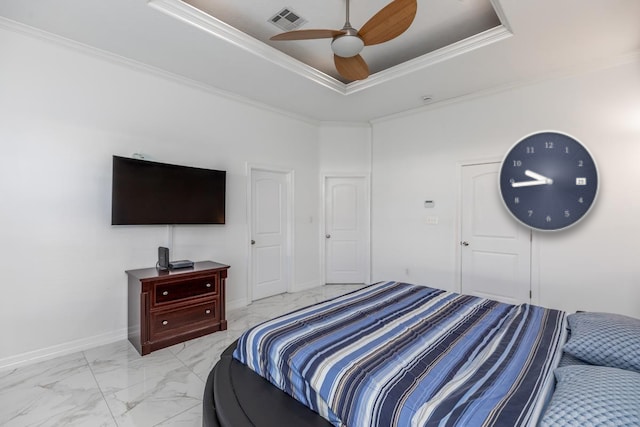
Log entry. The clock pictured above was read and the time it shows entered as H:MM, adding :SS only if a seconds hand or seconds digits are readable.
9:44
